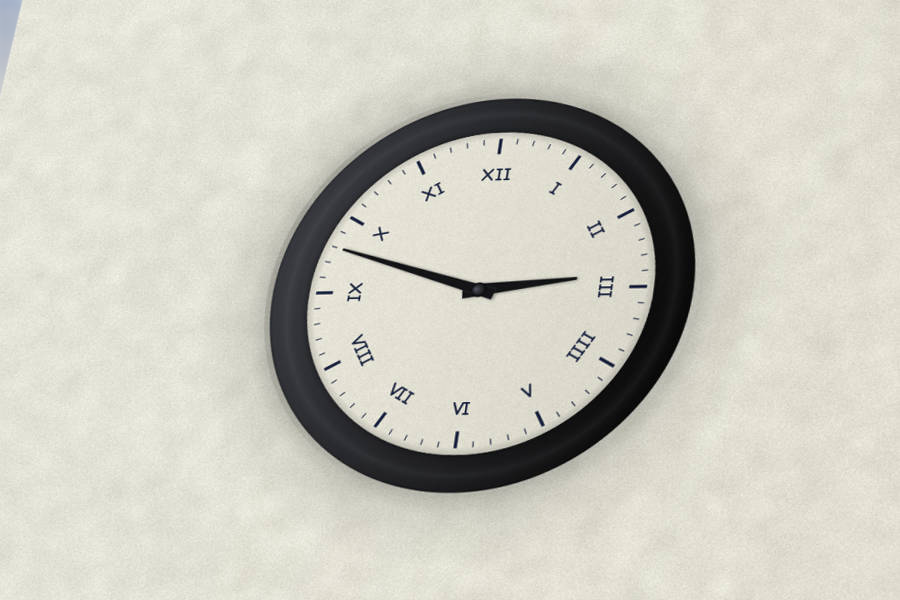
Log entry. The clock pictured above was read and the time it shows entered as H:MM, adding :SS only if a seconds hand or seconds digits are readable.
2:48
